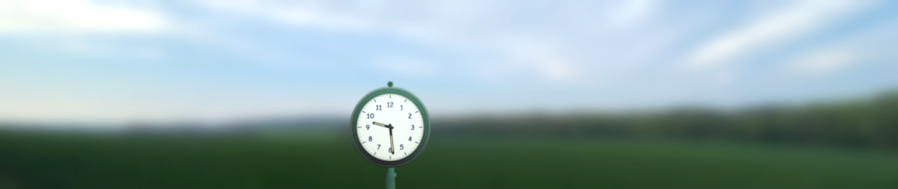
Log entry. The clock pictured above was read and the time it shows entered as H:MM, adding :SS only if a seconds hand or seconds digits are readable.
9:29
